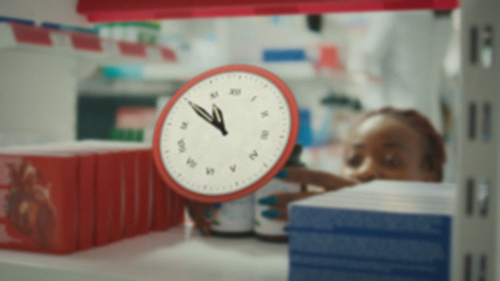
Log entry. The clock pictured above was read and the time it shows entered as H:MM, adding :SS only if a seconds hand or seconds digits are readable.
10:50
